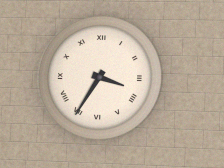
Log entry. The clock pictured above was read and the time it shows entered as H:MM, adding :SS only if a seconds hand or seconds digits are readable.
3:35
